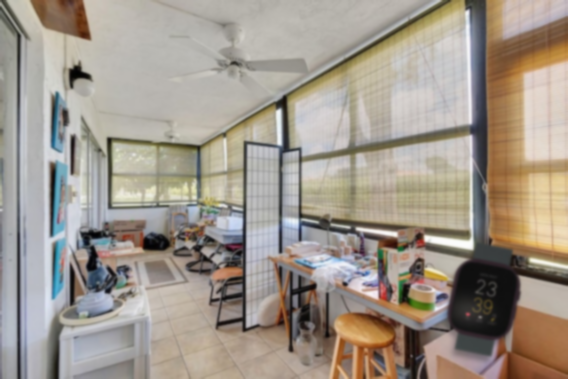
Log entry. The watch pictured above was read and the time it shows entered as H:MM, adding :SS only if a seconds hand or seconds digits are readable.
23:39
